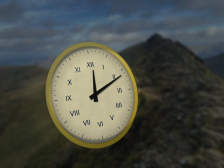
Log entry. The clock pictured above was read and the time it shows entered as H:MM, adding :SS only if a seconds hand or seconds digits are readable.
12:11
